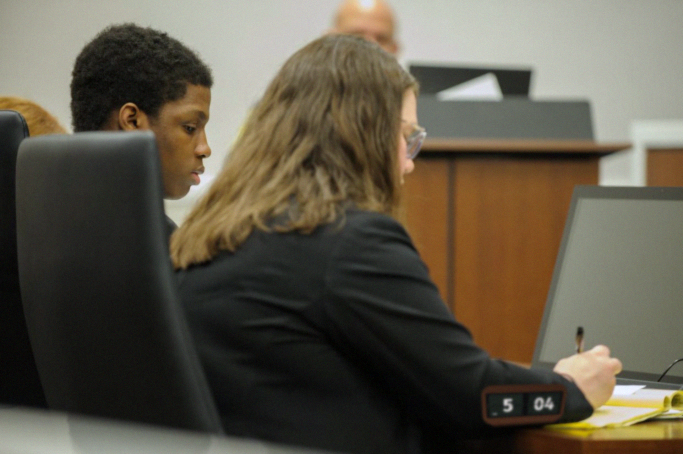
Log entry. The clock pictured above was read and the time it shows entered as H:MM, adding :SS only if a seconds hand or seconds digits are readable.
5:04
